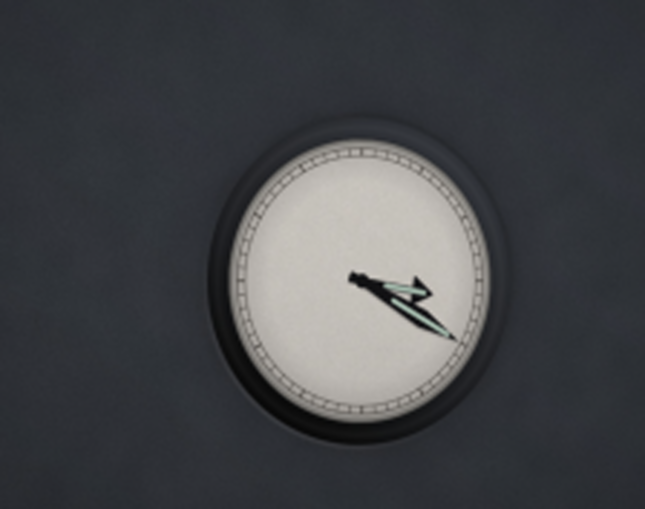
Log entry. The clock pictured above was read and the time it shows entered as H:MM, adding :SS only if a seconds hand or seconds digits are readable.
3:20
